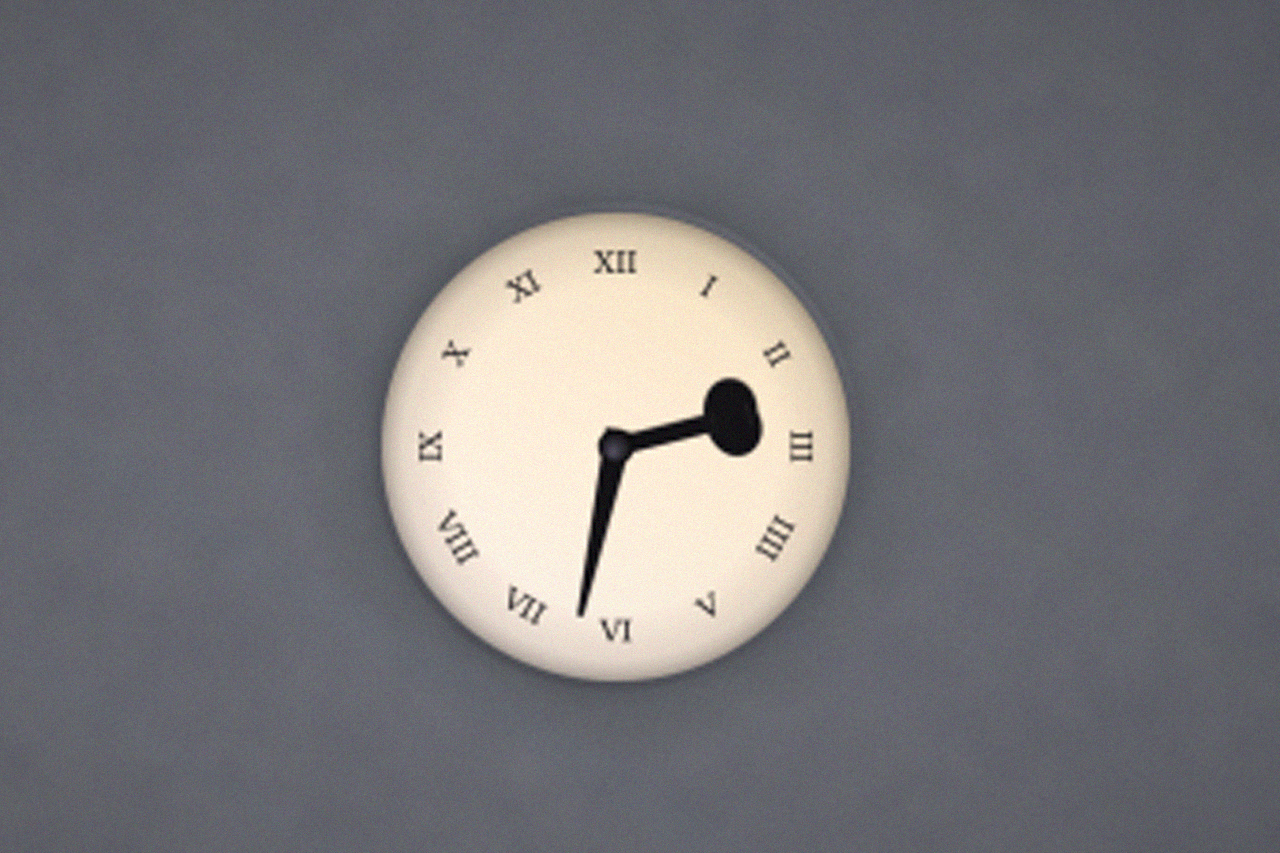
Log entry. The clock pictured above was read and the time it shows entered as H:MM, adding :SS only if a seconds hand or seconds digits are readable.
2:32
